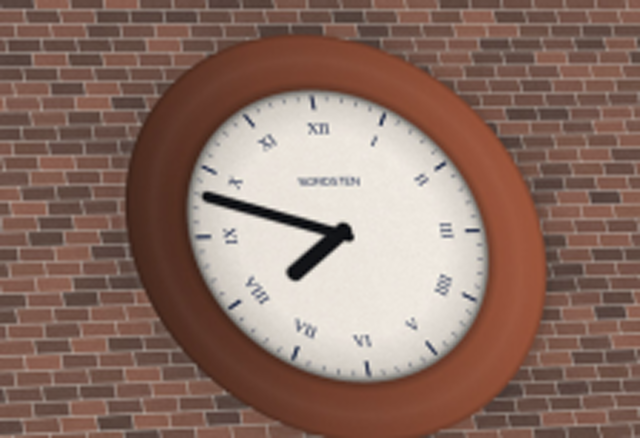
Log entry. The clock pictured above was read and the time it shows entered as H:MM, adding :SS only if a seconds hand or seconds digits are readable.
7:48
